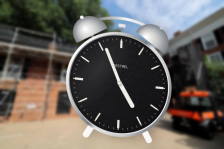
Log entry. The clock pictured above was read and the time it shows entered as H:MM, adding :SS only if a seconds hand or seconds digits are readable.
4:56
